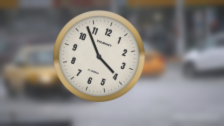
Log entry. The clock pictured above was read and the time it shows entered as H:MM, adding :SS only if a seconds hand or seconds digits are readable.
3:53
